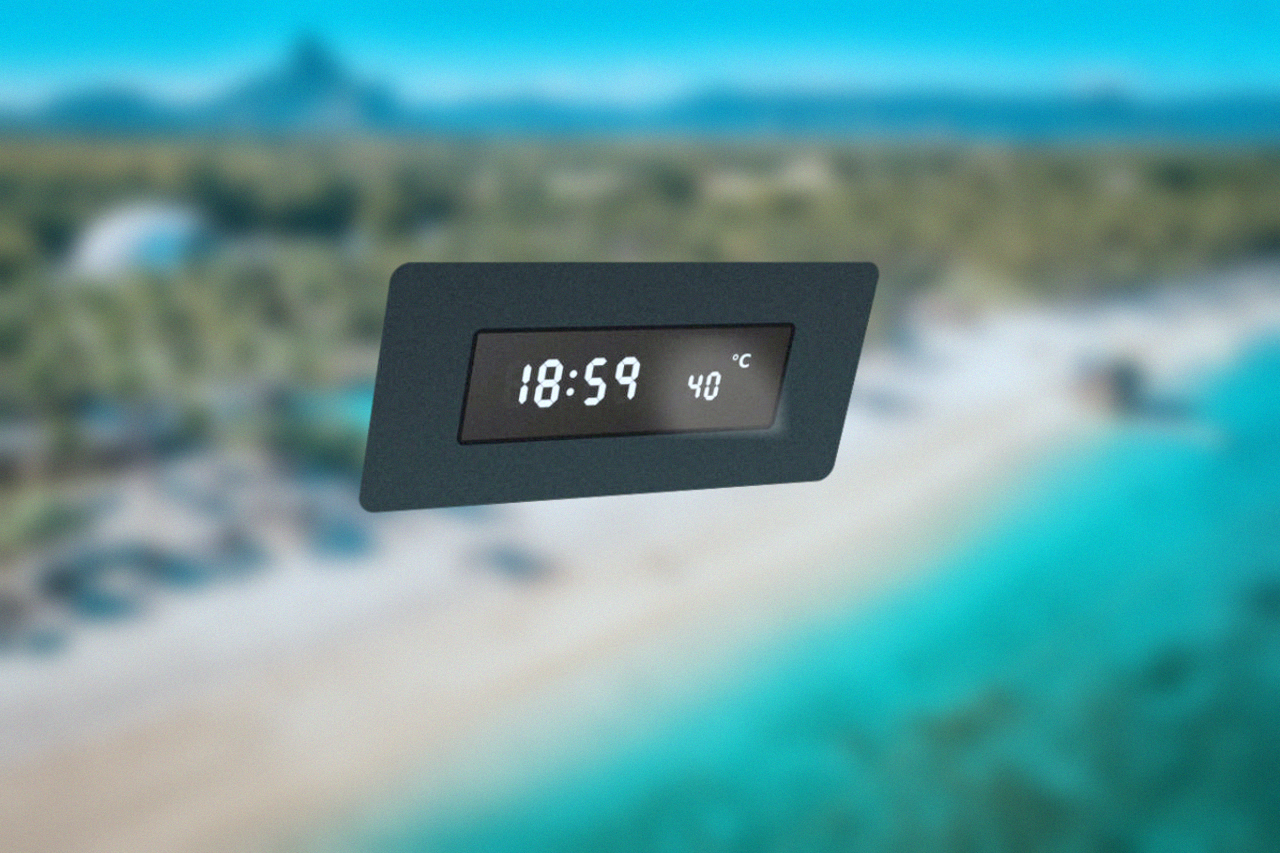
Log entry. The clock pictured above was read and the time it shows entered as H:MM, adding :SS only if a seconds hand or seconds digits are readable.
18:59
